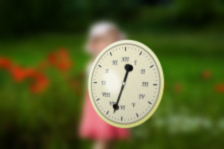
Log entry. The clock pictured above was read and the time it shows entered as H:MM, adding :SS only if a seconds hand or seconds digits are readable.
12:33
